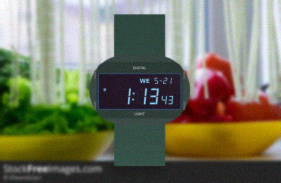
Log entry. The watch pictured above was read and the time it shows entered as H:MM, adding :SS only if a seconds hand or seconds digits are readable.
1:13:43
